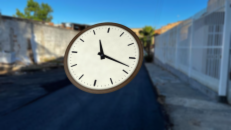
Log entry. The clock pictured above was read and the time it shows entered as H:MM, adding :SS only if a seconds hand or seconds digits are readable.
11:18
